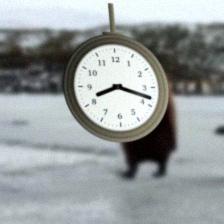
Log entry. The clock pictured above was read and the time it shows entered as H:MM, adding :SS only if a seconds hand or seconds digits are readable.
8:18
